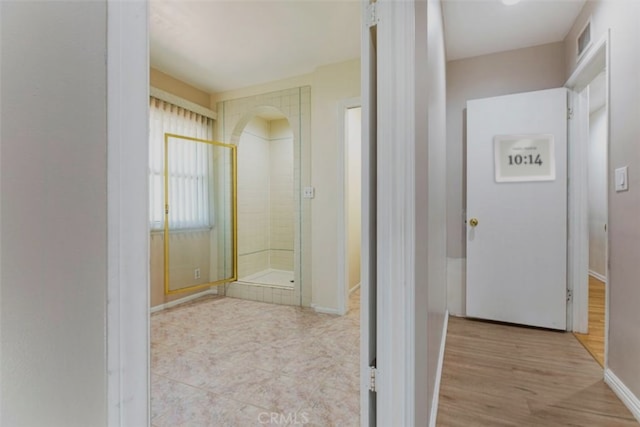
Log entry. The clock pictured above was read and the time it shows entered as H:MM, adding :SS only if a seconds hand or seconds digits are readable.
10:14
